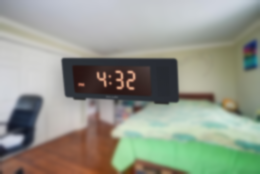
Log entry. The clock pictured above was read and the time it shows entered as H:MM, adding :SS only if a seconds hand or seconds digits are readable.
4:32
